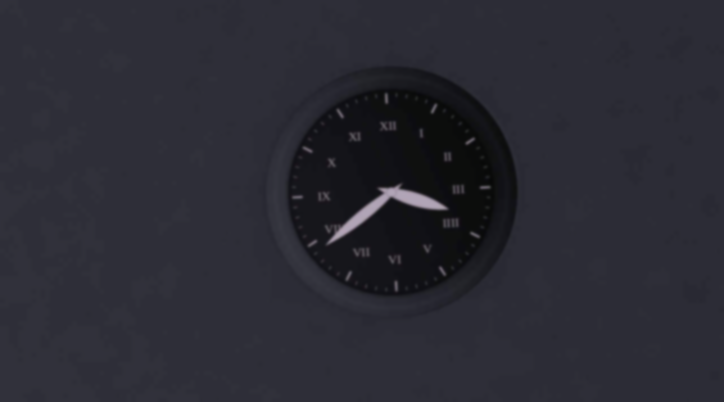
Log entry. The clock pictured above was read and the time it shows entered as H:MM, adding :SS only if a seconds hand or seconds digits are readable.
3:39
